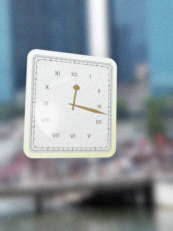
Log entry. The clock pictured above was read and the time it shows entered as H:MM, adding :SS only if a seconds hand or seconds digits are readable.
12:17
